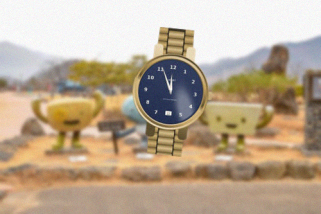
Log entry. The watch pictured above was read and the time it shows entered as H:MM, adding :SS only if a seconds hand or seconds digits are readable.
11:56
